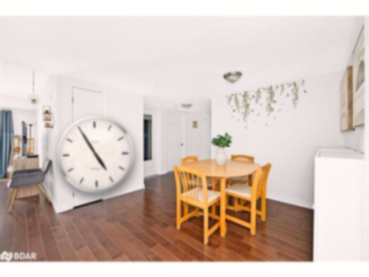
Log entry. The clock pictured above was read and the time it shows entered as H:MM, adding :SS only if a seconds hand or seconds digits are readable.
4:55
